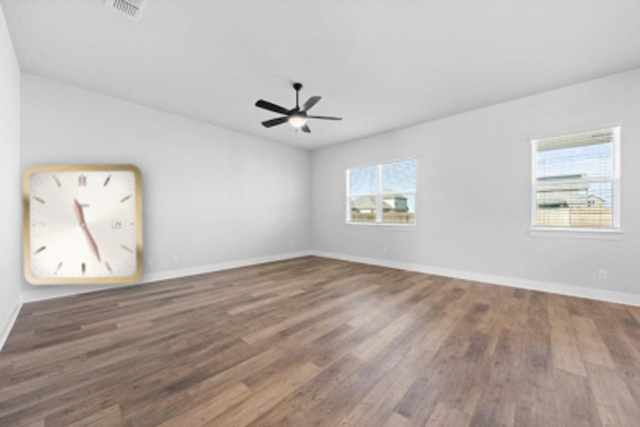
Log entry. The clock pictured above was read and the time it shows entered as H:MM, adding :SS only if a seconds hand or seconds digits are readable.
11:26
